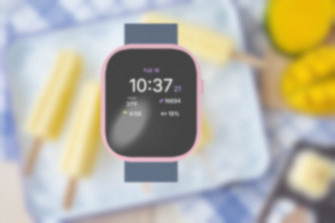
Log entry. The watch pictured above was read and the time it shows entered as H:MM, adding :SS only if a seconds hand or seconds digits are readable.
10:37
